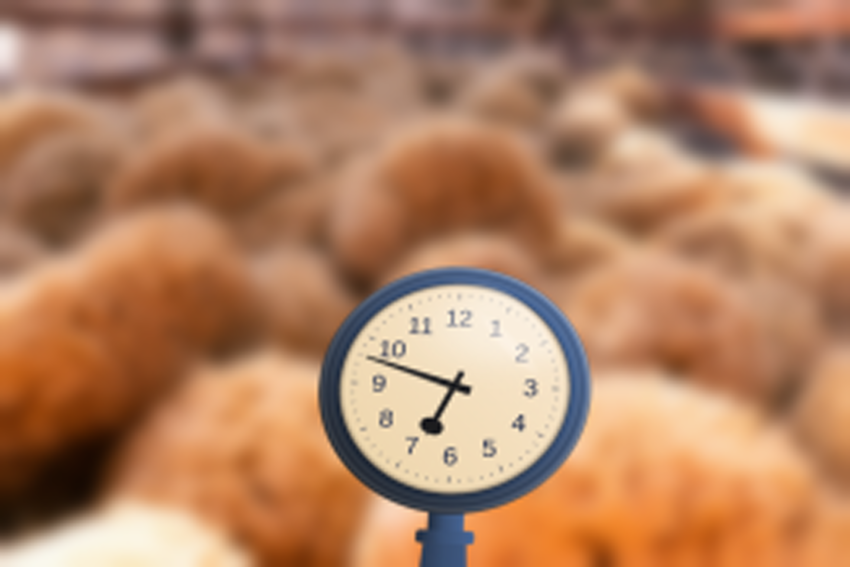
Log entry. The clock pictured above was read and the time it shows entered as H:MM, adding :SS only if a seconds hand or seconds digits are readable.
6:48
